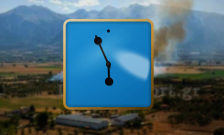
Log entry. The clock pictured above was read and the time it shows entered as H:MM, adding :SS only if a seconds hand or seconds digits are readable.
5:56
